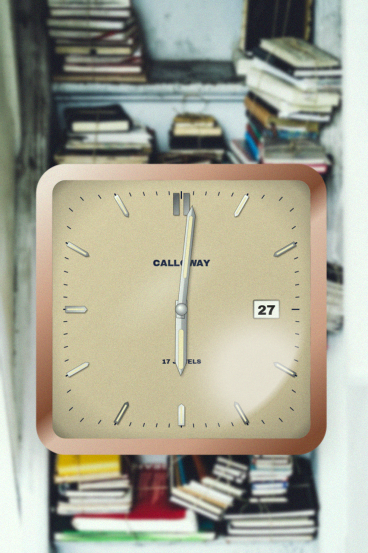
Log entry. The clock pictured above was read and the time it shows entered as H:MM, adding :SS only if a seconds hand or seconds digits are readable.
6:01
